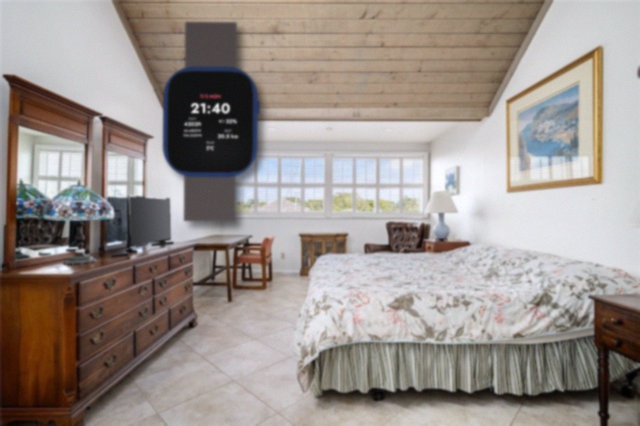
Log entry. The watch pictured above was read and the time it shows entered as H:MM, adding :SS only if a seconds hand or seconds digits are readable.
21:40
